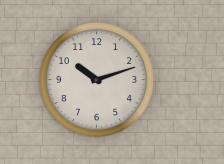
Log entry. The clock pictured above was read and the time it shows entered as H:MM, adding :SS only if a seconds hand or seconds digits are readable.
10:12
